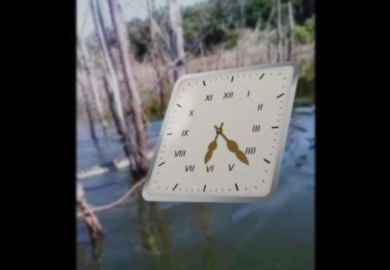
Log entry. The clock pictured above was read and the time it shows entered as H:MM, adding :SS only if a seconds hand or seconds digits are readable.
6:22
